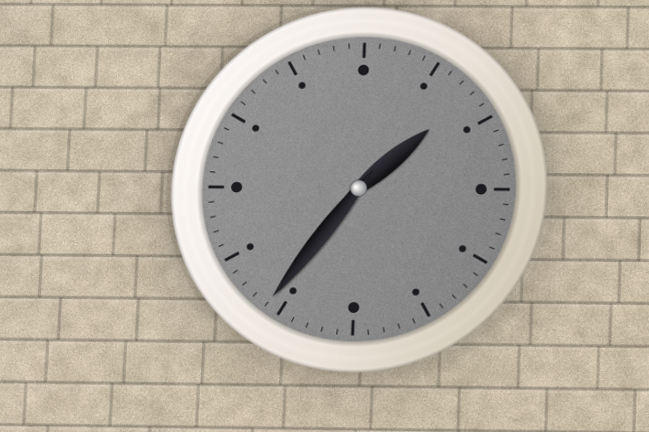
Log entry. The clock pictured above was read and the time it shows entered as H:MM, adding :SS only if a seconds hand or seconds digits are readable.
1:36
